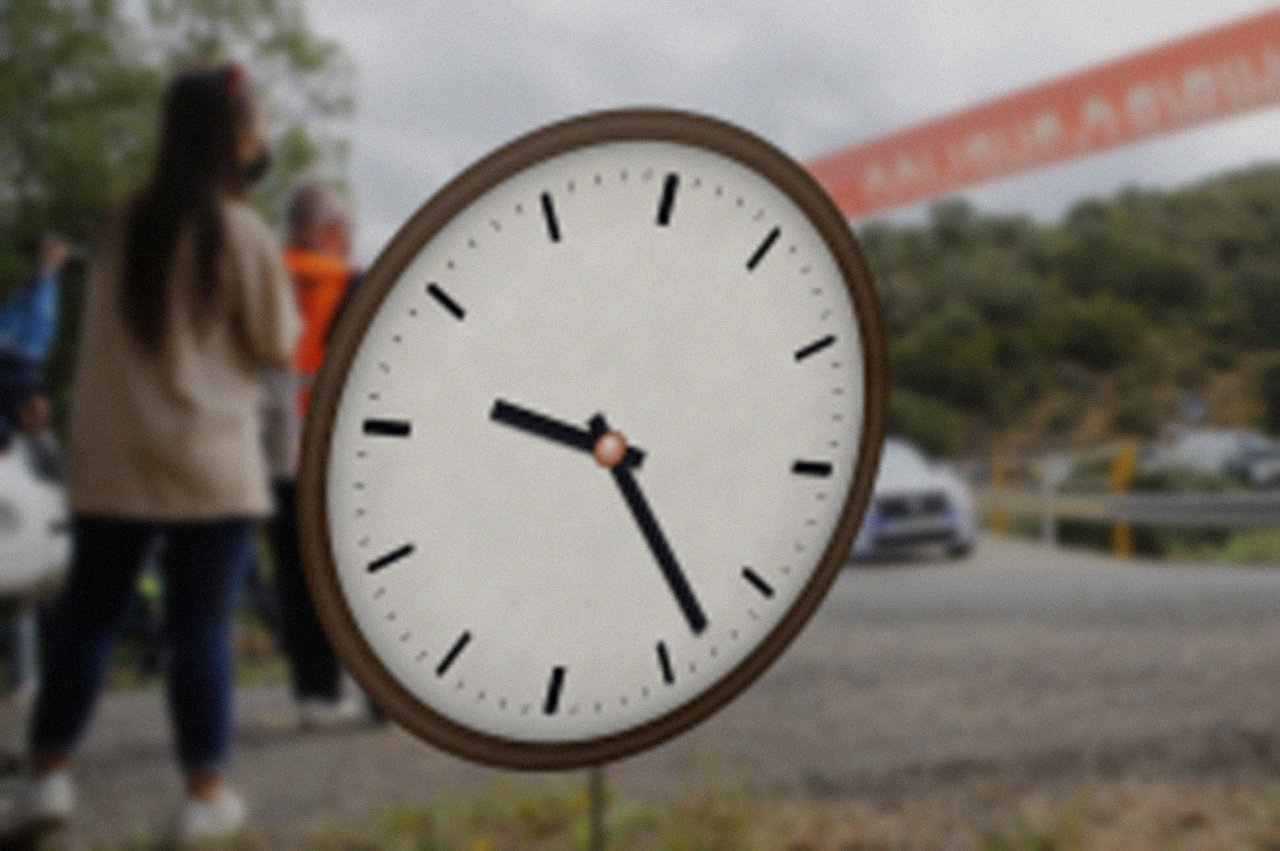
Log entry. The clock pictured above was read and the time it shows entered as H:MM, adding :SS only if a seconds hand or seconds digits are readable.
9:23
